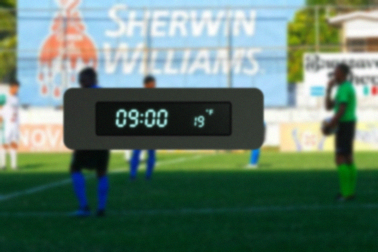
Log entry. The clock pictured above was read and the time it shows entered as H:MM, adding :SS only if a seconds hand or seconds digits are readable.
9:00
